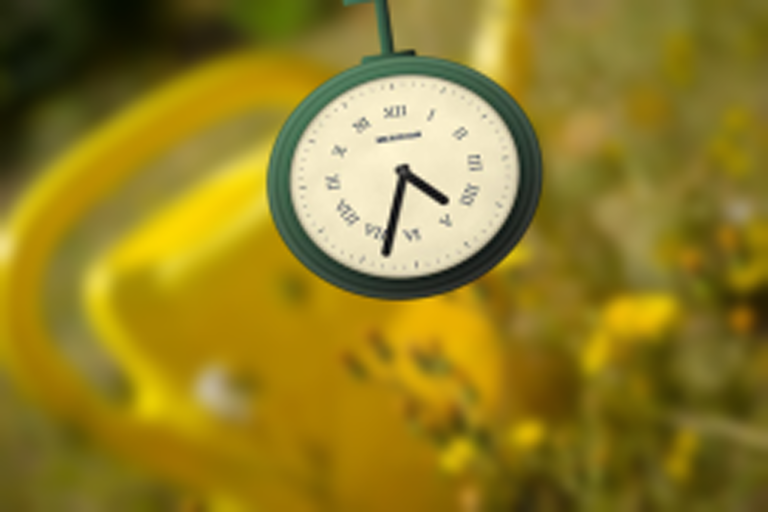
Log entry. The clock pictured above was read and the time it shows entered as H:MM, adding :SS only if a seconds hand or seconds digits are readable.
4:33
